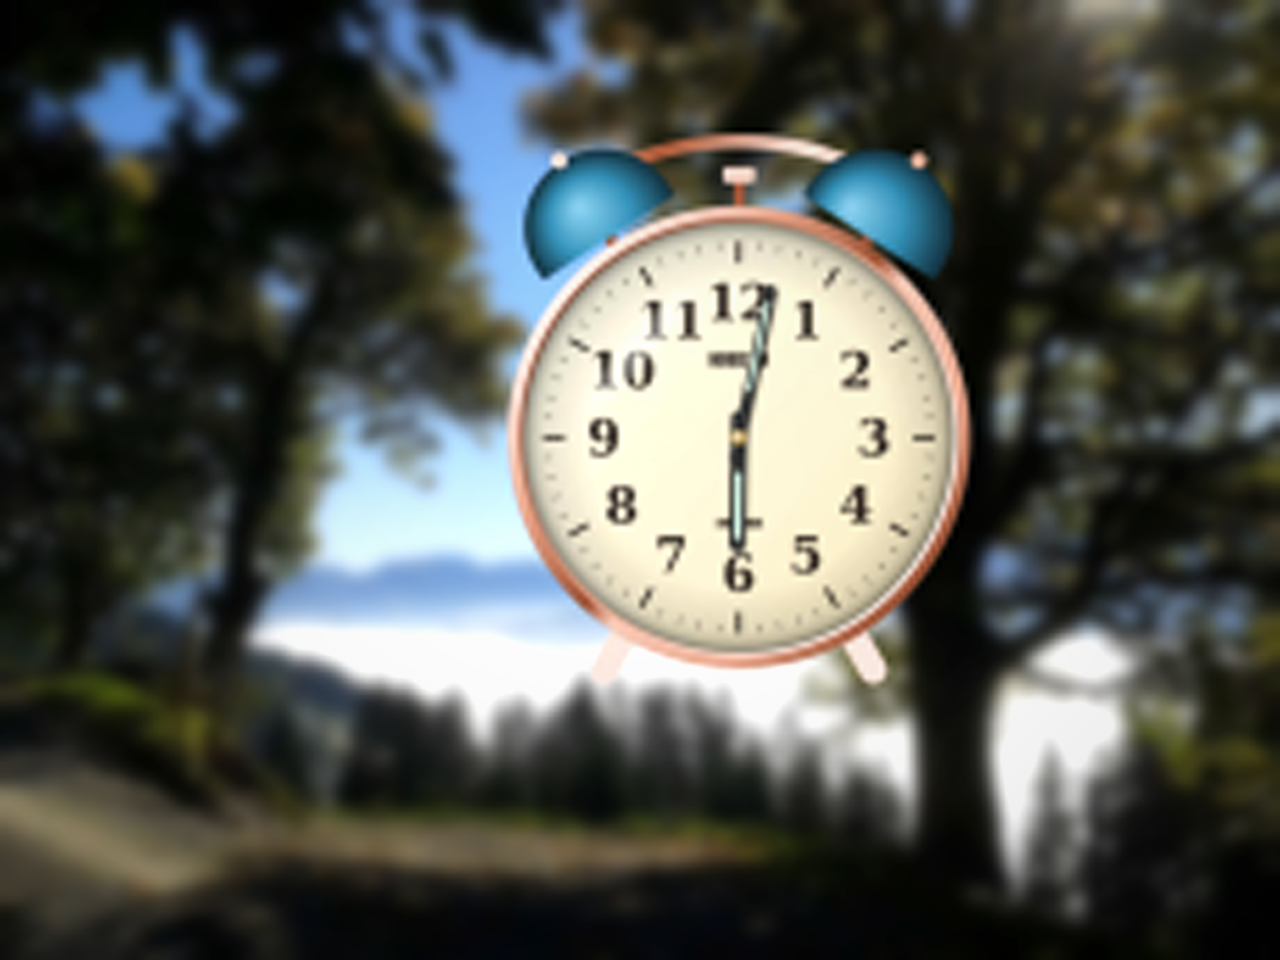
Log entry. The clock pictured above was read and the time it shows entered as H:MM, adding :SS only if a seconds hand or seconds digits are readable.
6:02
